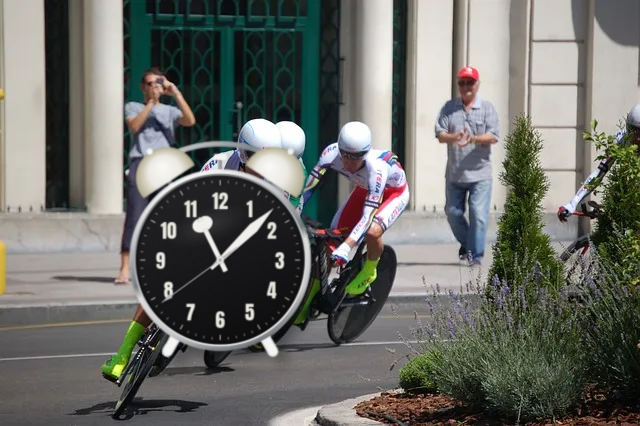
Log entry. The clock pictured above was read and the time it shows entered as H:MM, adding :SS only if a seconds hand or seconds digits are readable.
11:07:39
